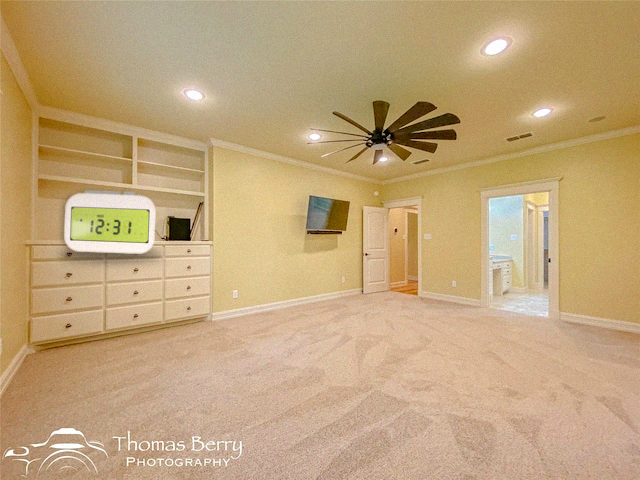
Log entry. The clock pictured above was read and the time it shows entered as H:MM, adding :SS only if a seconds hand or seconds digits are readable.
12:31
